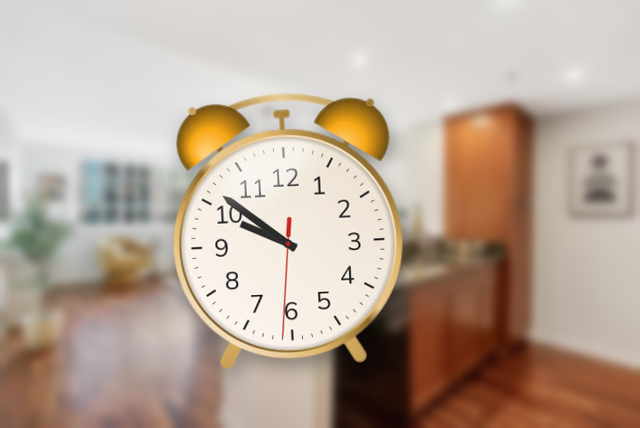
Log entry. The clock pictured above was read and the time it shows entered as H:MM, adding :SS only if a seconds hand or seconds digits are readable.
9:51:31
